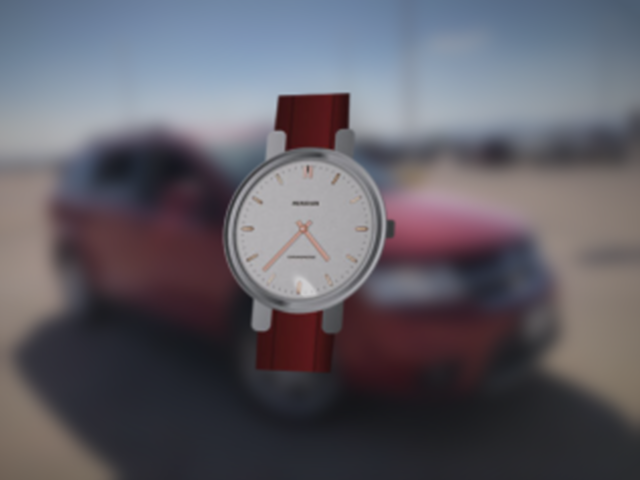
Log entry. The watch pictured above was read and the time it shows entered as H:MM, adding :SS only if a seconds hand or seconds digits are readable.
4:37
